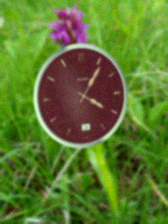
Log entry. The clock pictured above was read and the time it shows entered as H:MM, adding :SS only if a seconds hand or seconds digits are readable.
4:06
